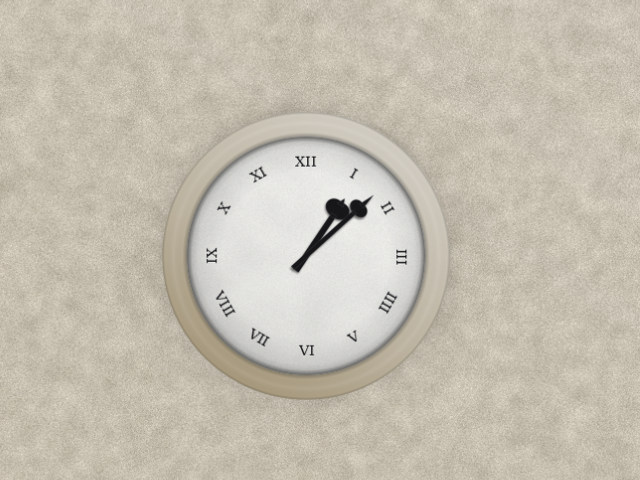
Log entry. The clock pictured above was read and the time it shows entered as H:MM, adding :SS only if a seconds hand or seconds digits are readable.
1:08
